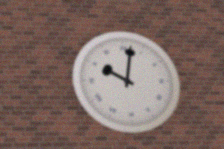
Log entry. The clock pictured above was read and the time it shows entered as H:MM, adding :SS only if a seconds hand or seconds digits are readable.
10:02
